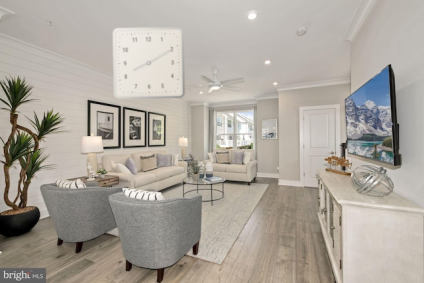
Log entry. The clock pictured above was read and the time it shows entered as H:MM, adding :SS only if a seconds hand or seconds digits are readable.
8:10
